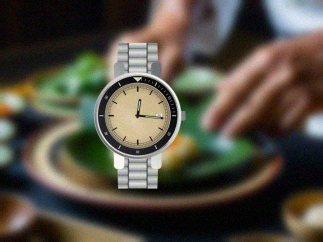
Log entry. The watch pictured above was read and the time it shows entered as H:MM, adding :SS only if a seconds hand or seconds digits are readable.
12:16
